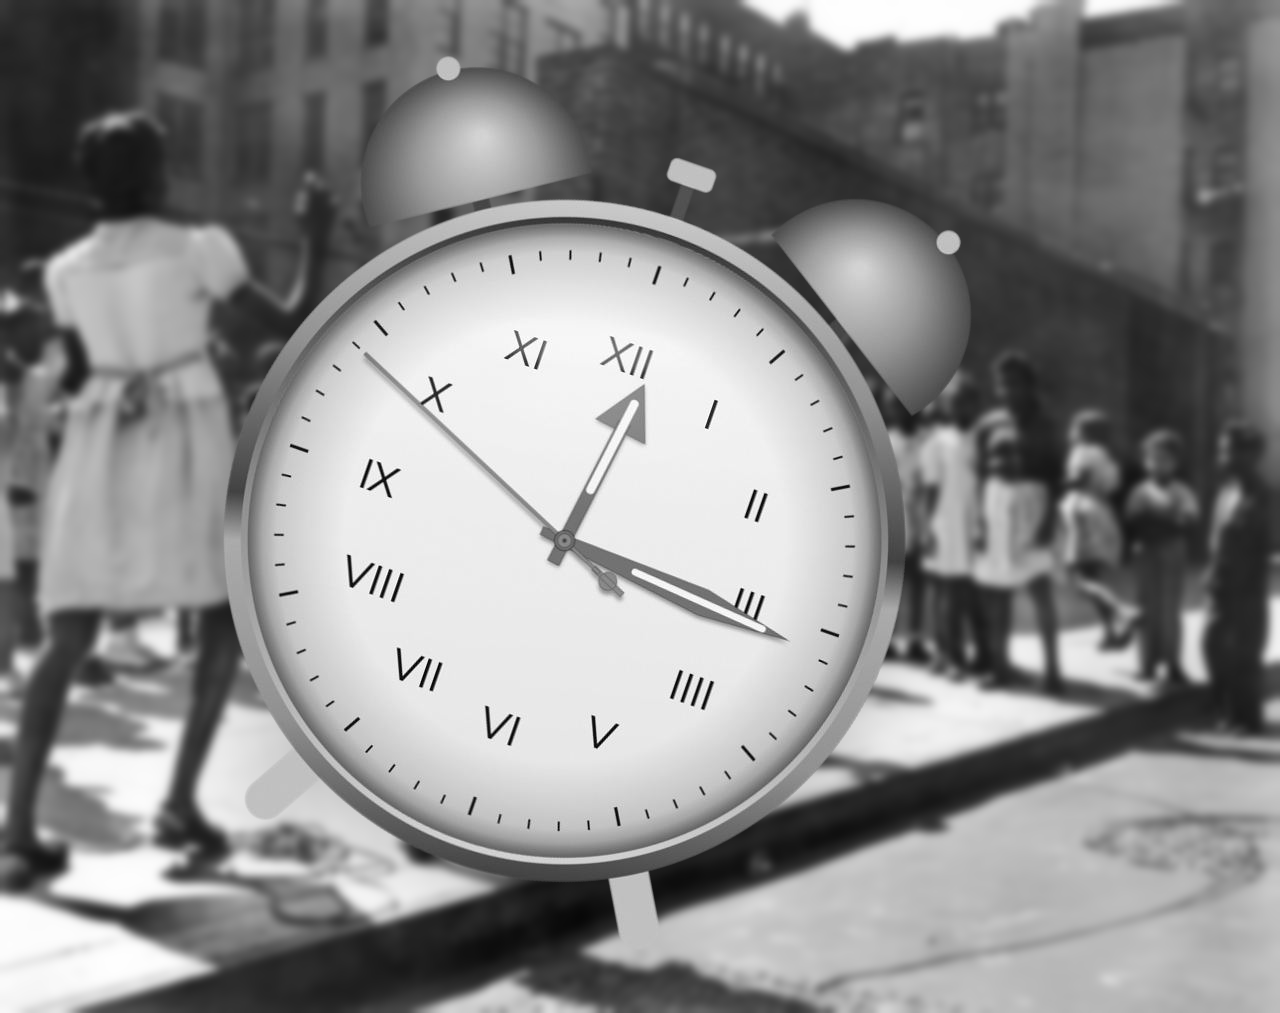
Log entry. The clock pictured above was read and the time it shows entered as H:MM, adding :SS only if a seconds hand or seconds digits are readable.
12:15:49
